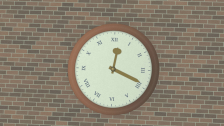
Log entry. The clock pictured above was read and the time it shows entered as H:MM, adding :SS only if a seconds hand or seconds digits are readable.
12:19
